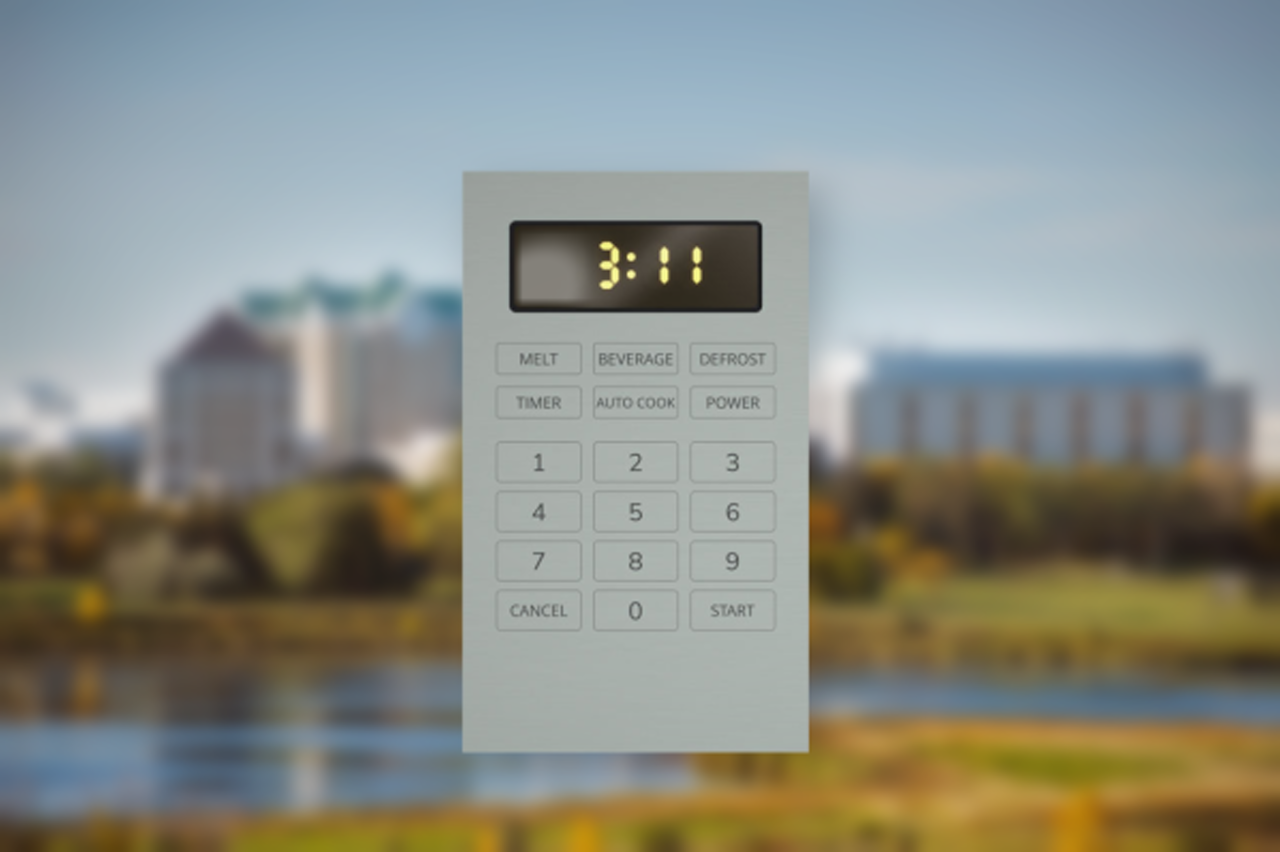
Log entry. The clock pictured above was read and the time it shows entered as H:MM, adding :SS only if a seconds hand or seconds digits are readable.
3:11
